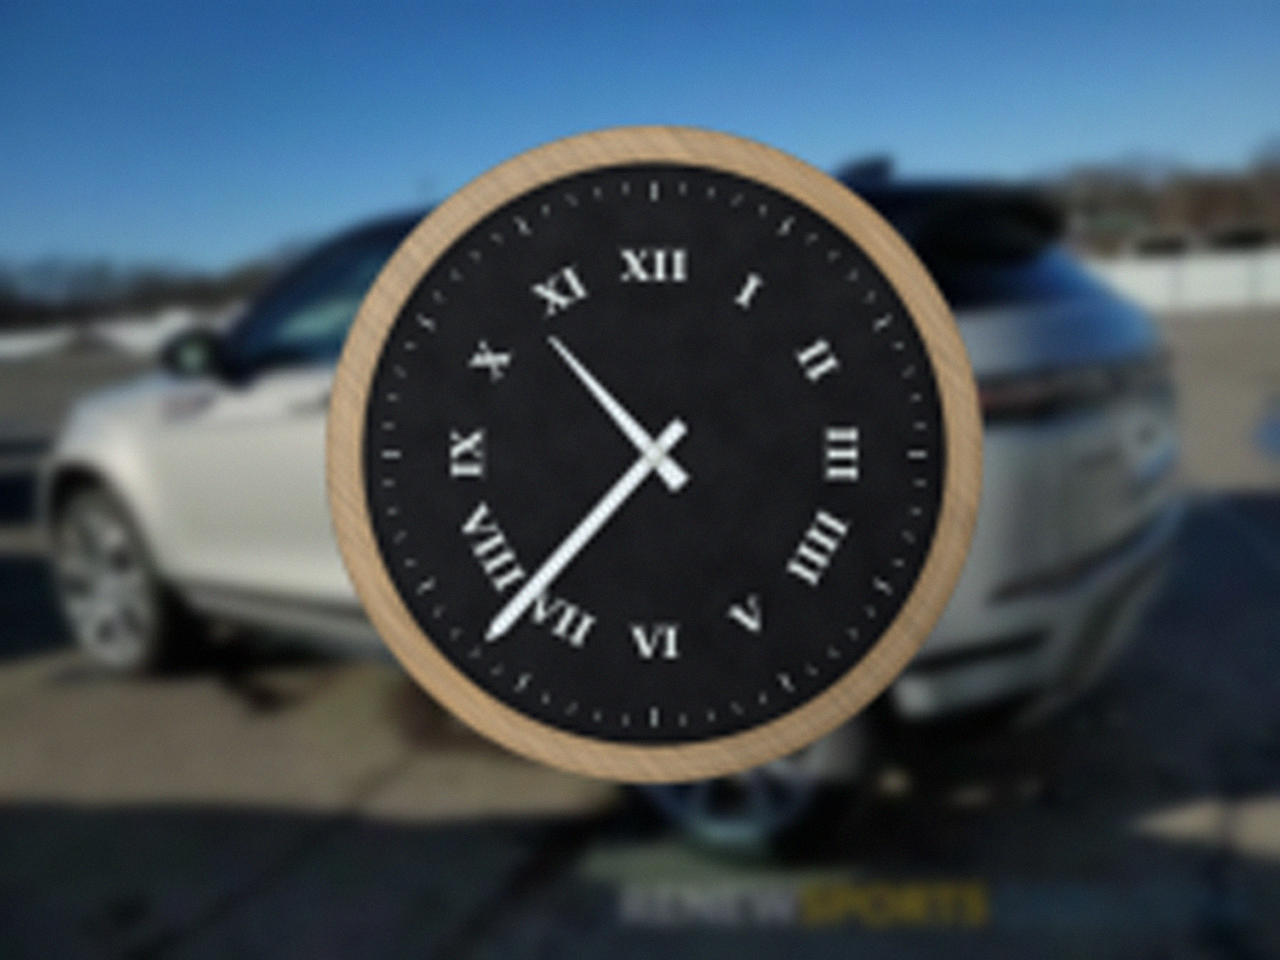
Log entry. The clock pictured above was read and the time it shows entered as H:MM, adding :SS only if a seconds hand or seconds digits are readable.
10:37
